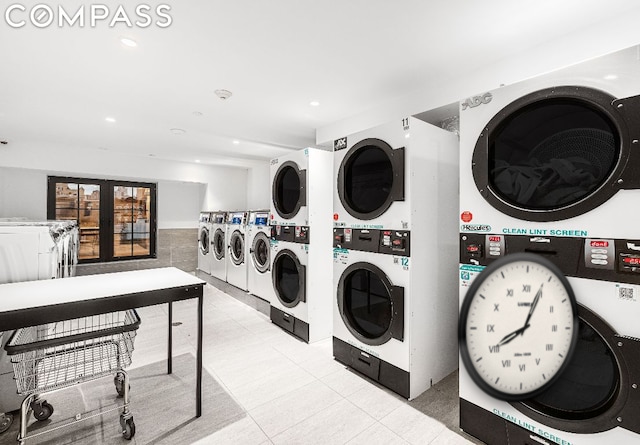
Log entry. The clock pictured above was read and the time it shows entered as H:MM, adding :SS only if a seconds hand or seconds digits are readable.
8:04
